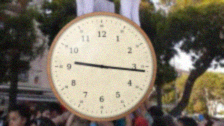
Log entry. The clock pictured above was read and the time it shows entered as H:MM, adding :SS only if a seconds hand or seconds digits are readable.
9:16
